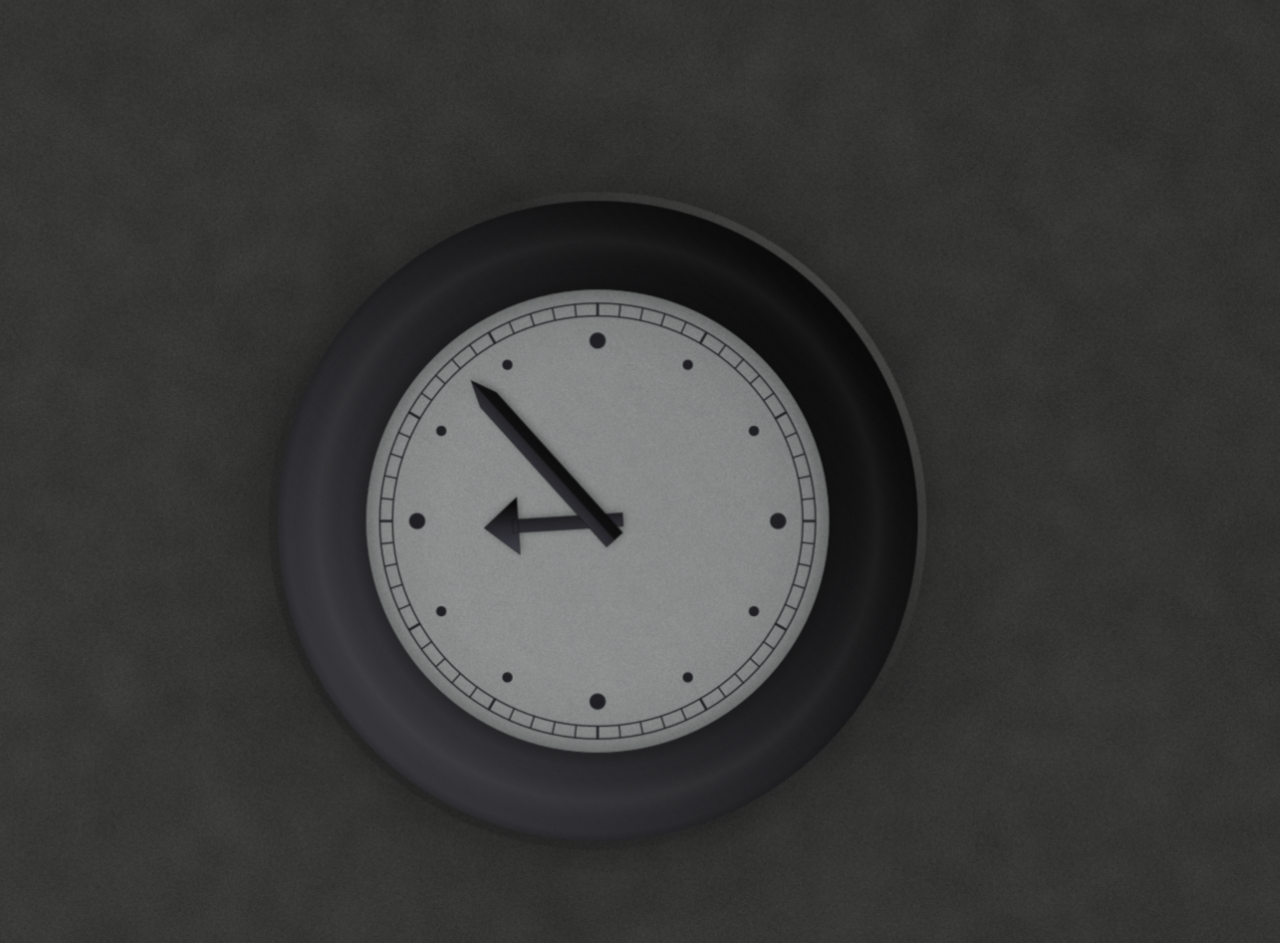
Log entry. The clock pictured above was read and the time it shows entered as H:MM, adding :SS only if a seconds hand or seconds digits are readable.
8:53
